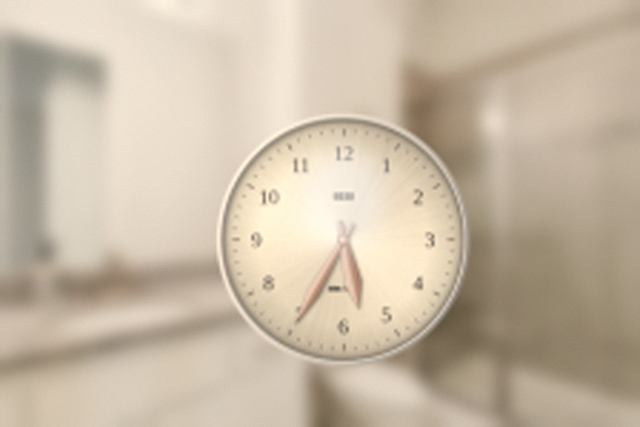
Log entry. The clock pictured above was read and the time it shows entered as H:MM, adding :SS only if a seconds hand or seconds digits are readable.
5:35
